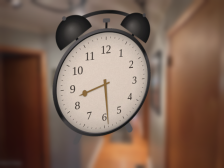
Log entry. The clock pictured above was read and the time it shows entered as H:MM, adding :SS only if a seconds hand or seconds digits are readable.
8:29
